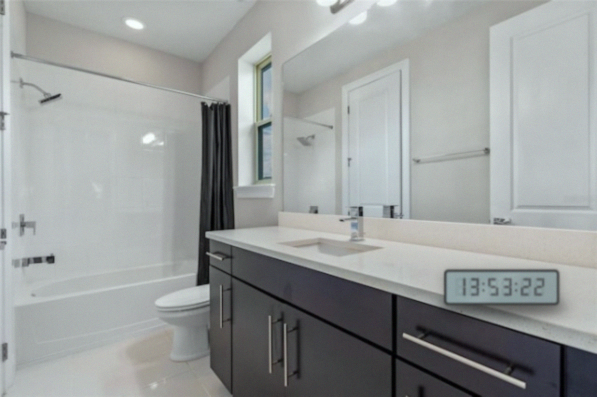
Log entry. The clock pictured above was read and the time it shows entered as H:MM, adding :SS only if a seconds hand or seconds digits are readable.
13:53:22
